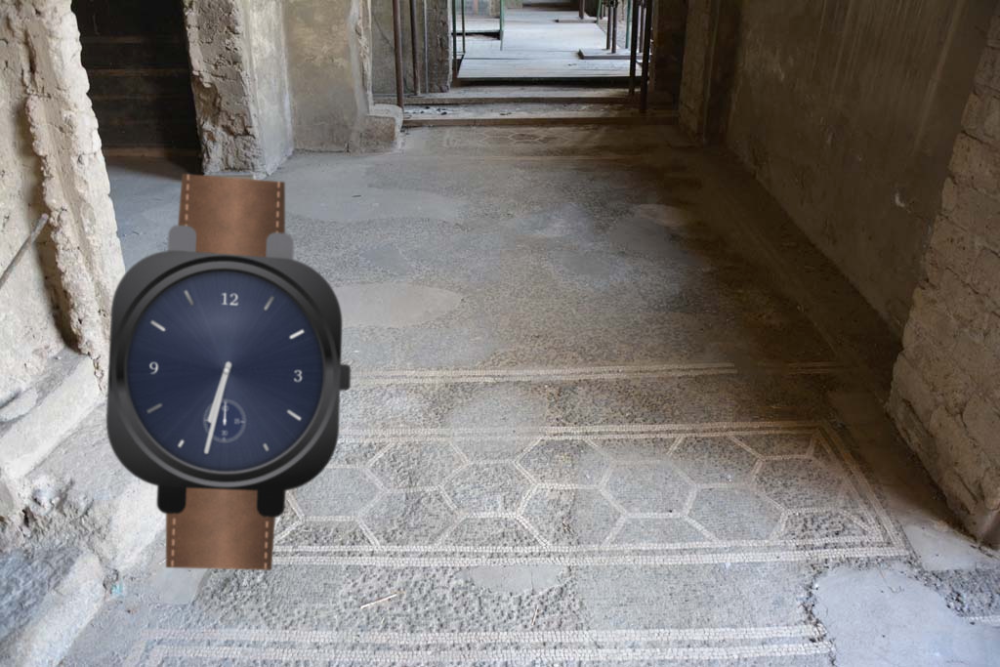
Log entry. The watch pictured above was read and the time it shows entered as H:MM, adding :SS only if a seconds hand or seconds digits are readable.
6:32
